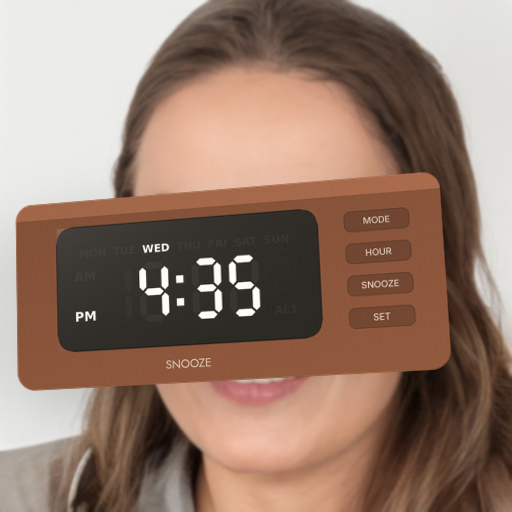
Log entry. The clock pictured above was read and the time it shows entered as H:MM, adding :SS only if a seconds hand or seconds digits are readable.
4:35
